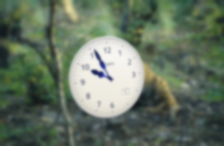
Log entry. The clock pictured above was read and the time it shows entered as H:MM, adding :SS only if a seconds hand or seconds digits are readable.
9:56
